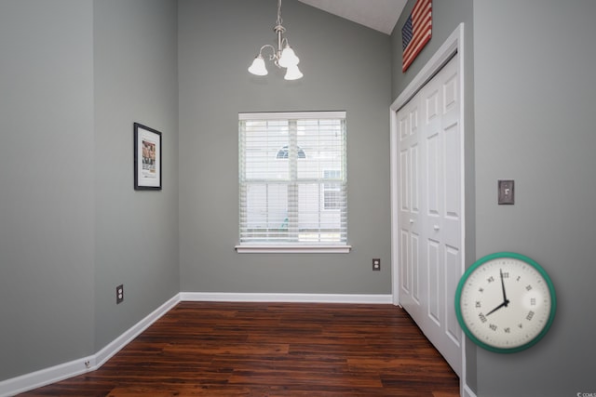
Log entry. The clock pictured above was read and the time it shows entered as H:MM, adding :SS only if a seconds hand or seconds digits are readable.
7:59
